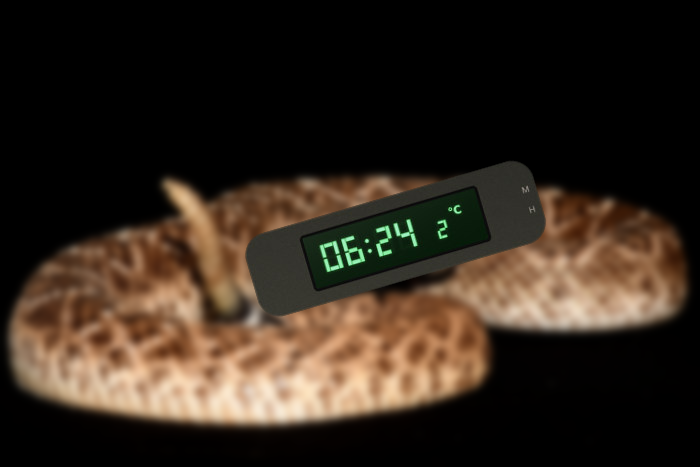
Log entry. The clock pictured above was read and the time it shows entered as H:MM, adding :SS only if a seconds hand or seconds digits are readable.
6:24
